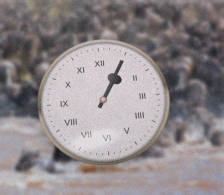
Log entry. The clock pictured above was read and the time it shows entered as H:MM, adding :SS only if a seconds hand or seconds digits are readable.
1:05
